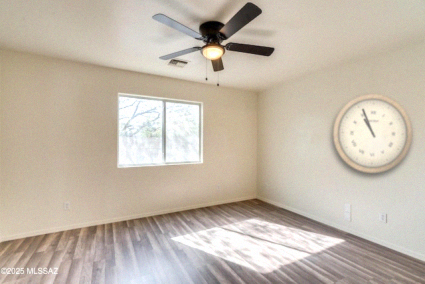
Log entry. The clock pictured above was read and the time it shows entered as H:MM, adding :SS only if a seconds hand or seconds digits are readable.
10:56
